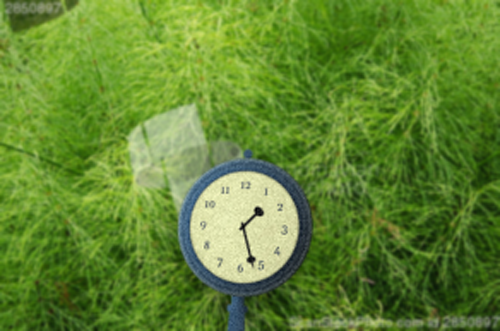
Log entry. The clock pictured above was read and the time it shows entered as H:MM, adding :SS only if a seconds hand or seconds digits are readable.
1:27
